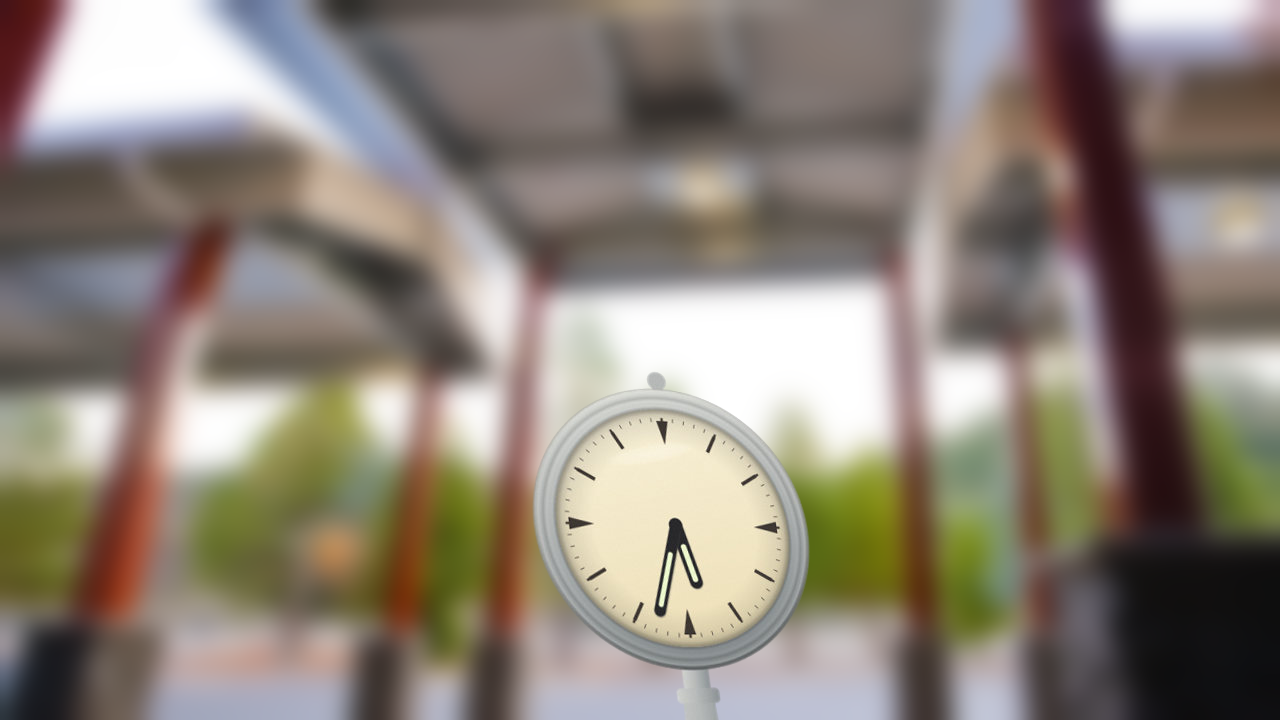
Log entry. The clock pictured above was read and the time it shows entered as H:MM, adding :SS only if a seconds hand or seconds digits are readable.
5:33
